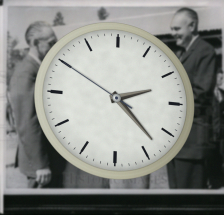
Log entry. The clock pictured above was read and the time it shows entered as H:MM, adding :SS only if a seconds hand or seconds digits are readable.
2:22:50
